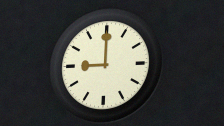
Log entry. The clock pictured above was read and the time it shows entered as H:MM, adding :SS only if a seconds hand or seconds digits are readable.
9:00
